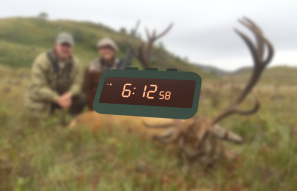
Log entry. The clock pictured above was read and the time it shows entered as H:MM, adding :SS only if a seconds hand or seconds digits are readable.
6:12:58
